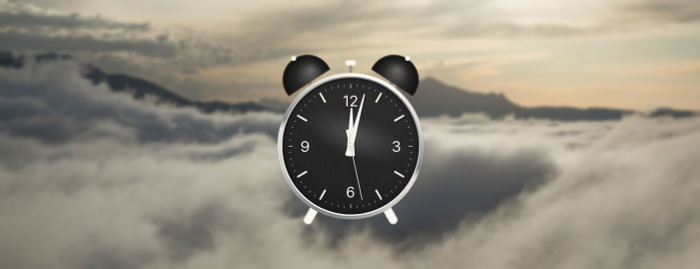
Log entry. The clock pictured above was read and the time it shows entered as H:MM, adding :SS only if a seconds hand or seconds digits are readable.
12:02:28
